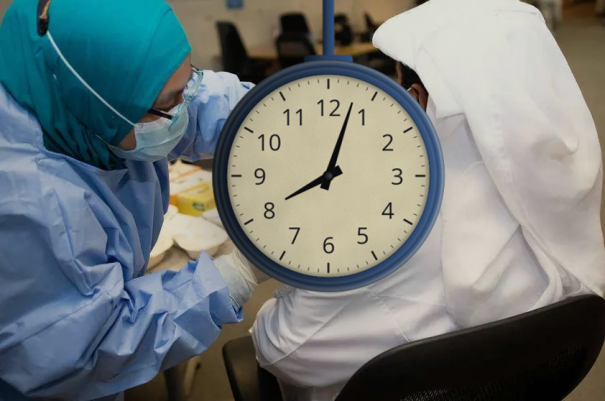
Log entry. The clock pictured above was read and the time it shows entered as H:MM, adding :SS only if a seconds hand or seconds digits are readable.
8:03
